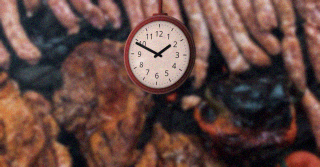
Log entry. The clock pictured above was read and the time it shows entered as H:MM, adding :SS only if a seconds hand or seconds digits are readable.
1:49
